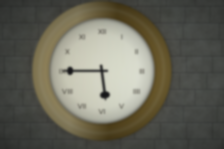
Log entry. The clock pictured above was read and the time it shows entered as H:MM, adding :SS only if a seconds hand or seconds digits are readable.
5:45
